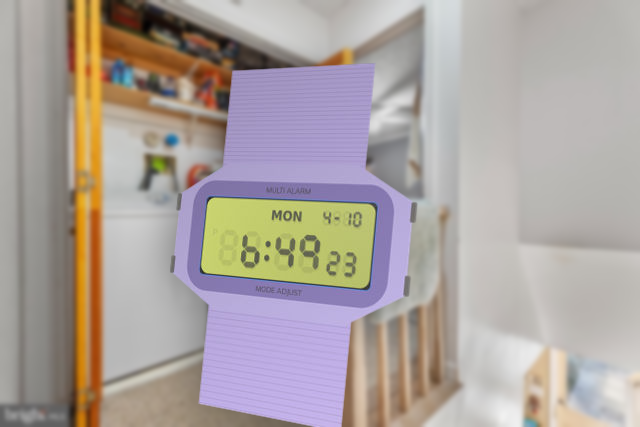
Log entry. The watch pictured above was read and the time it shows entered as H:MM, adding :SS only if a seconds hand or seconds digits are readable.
6:49:23
